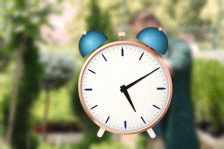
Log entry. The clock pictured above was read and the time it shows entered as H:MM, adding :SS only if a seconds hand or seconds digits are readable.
5:10
